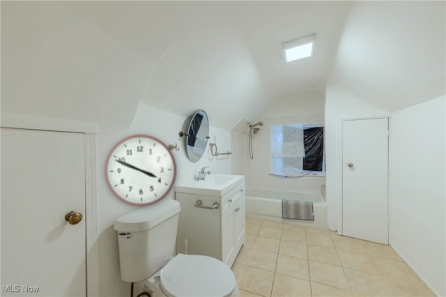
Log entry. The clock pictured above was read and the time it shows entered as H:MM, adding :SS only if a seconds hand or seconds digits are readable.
3:49
